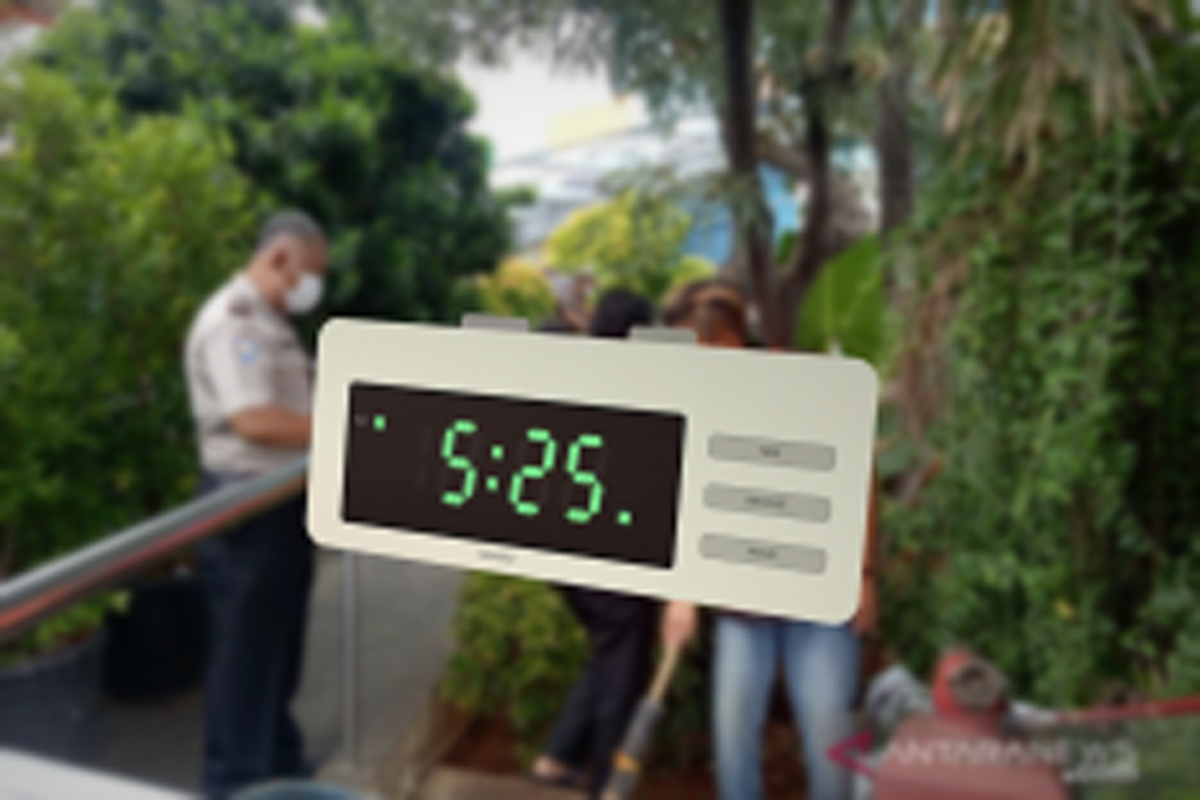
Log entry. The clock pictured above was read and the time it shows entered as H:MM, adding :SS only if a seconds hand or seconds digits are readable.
5:25
